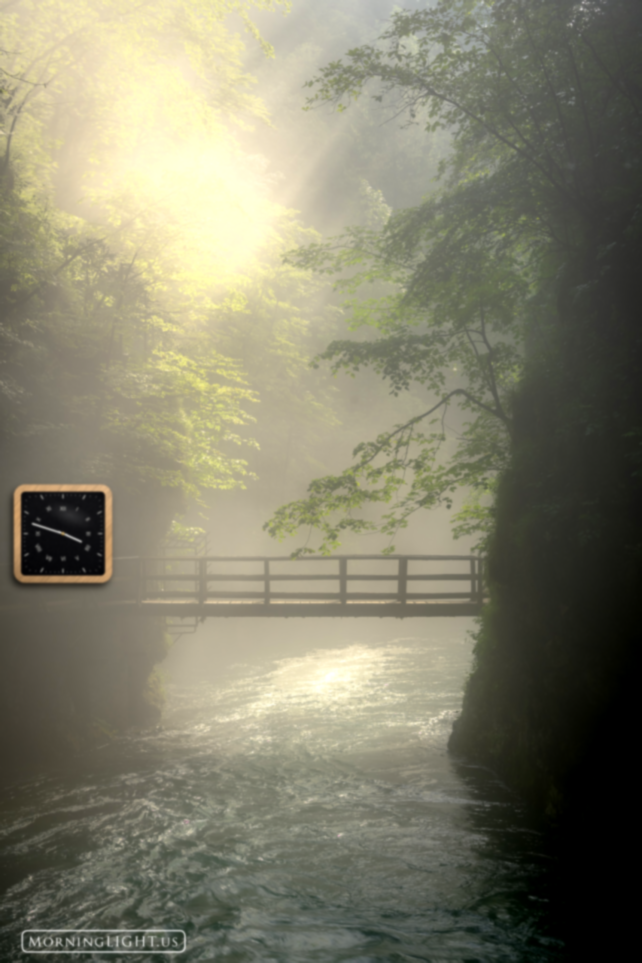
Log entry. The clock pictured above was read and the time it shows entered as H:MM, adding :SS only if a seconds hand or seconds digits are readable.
3:48
